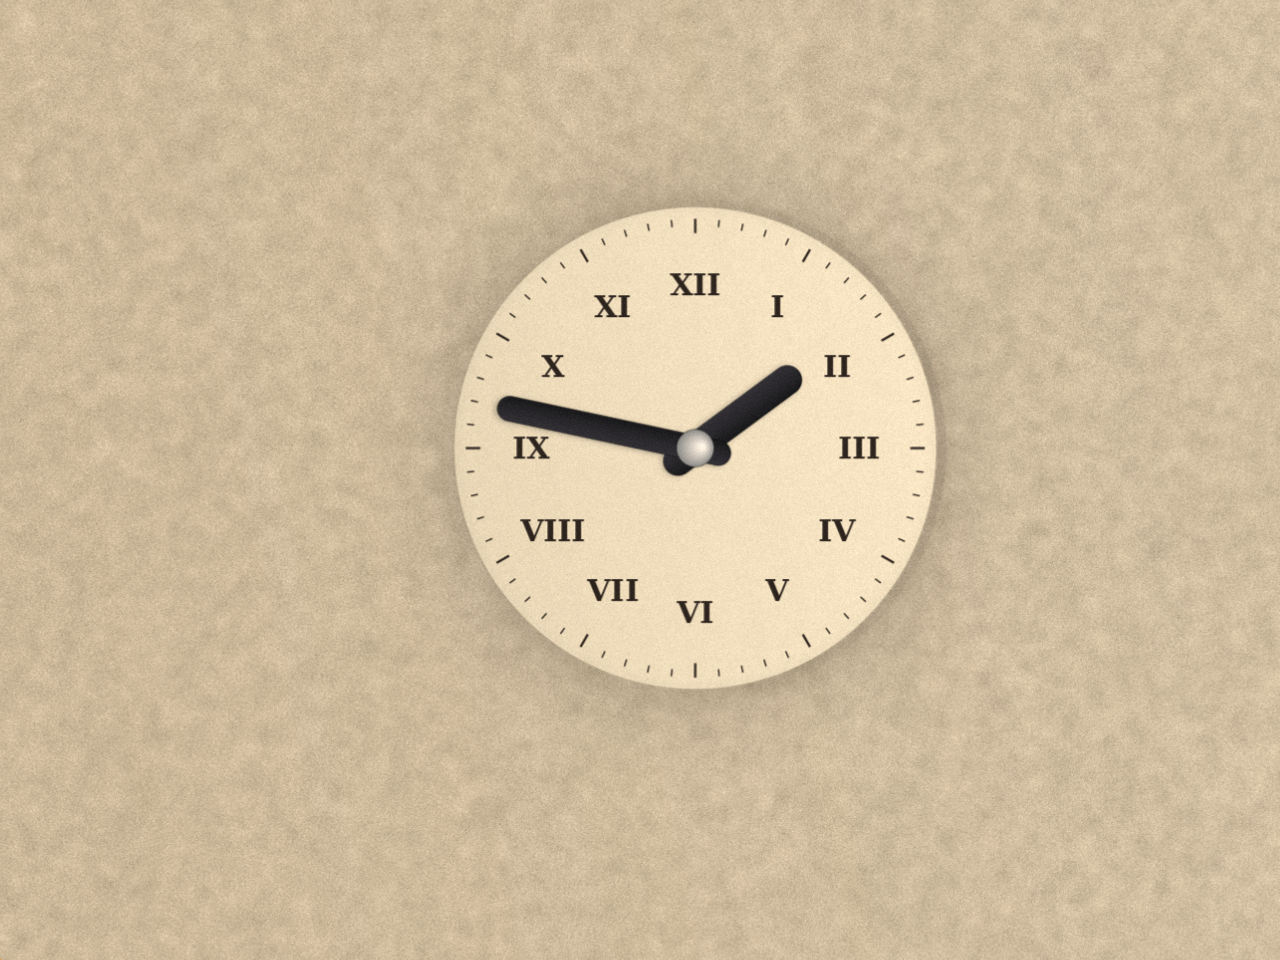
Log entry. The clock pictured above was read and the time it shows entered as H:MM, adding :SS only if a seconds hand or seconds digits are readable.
1:47
